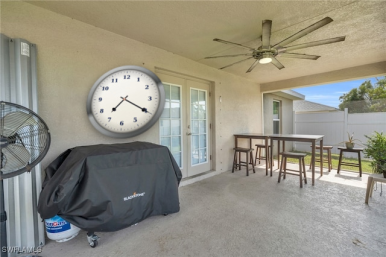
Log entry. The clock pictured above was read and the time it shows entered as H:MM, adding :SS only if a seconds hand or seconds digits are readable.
7:20
